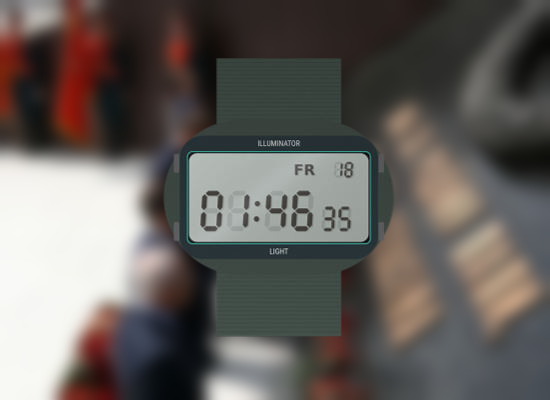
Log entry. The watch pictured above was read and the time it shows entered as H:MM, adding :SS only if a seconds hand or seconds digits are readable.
1:46:35
